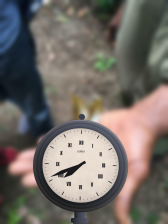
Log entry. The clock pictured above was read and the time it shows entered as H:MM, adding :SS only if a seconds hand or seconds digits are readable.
7:41
